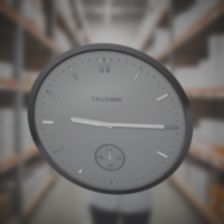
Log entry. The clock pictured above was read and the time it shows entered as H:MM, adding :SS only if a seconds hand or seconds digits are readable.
9:15
